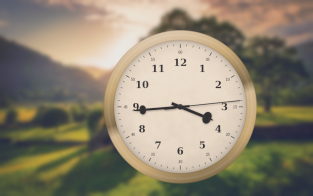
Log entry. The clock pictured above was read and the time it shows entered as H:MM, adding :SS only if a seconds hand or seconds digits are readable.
3:44:14
